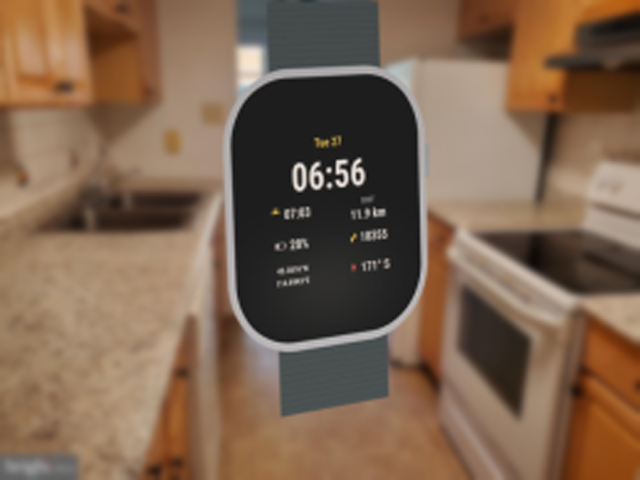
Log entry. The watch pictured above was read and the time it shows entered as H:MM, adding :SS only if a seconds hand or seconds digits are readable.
6:56
